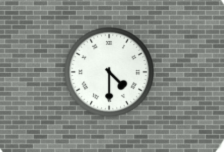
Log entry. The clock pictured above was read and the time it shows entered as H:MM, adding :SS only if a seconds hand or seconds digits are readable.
4:30
